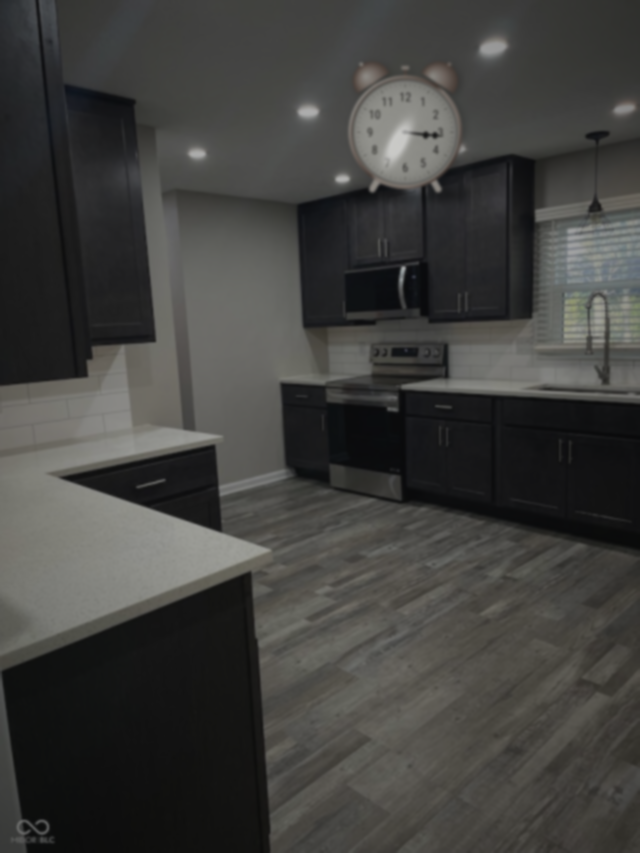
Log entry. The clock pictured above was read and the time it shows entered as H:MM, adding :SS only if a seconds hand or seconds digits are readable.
3:16
